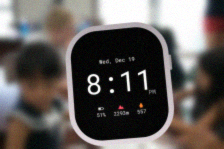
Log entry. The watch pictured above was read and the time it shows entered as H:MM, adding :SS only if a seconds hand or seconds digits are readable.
8:11
